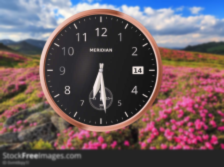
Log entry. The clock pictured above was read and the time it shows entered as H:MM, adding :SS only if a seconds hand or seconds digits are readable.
6:29
